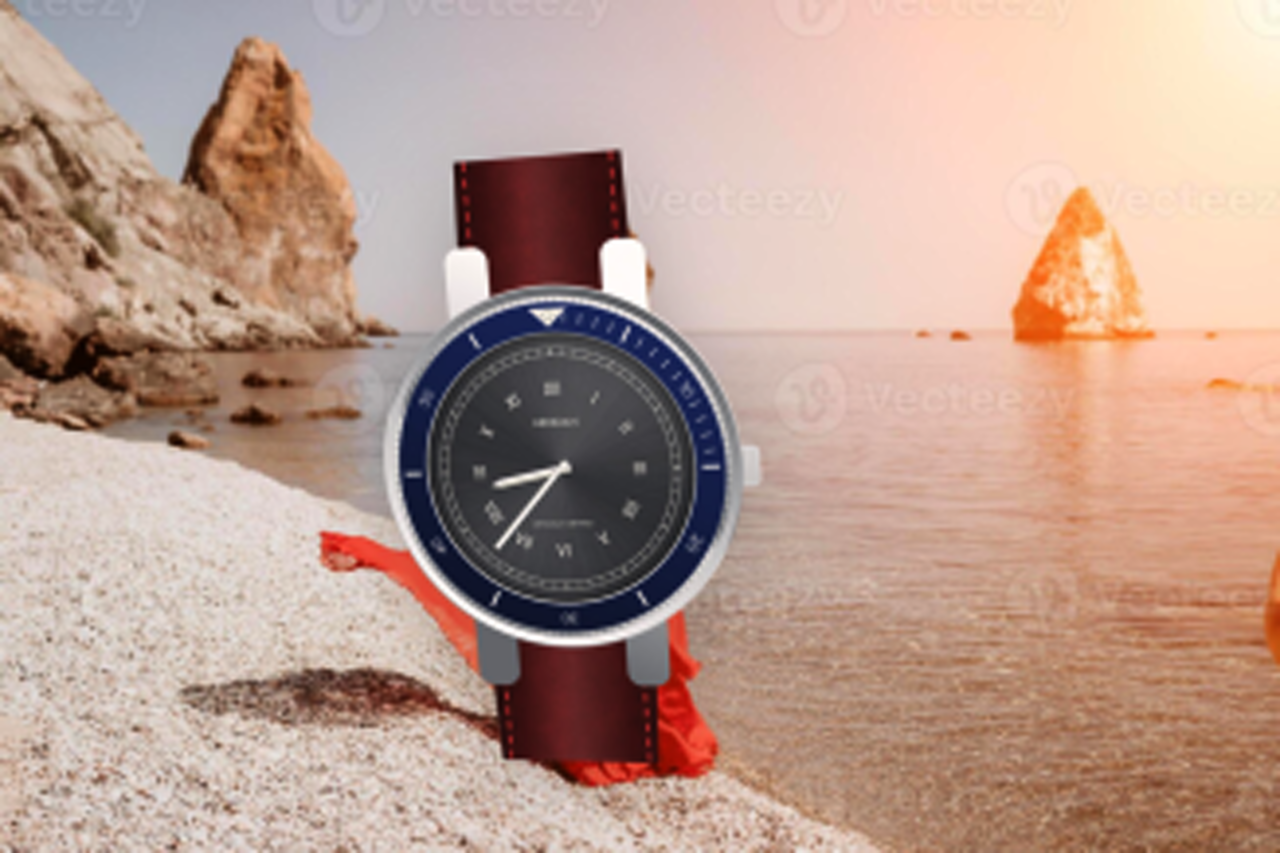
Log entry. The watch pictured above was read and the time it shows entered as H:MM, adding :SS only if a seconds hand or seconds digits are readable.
8:37
